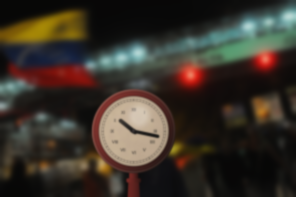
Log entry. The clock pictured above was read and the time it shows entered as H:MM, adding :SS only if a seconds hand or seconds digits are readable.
10:17
